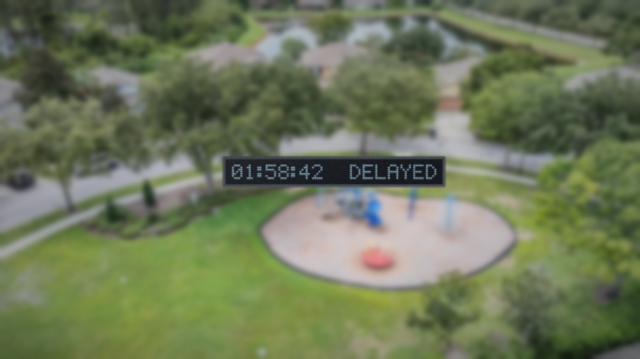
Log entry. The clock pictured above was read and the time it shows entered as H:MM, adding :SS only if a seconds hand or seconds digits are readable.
1:58:42
